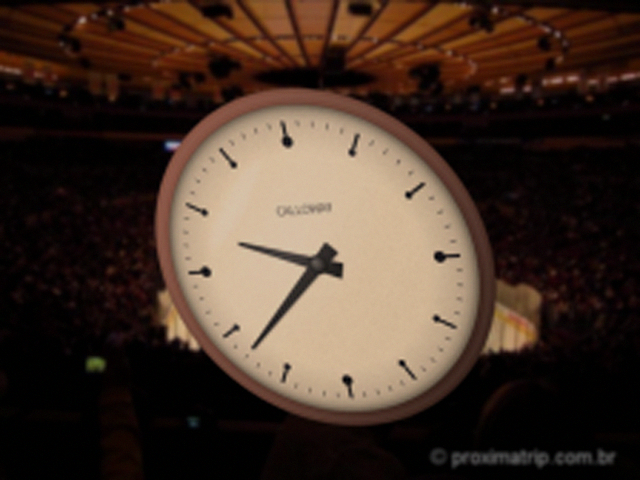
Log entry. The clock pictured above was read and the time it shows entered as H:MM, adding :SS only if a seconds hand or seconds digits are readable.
9:38
